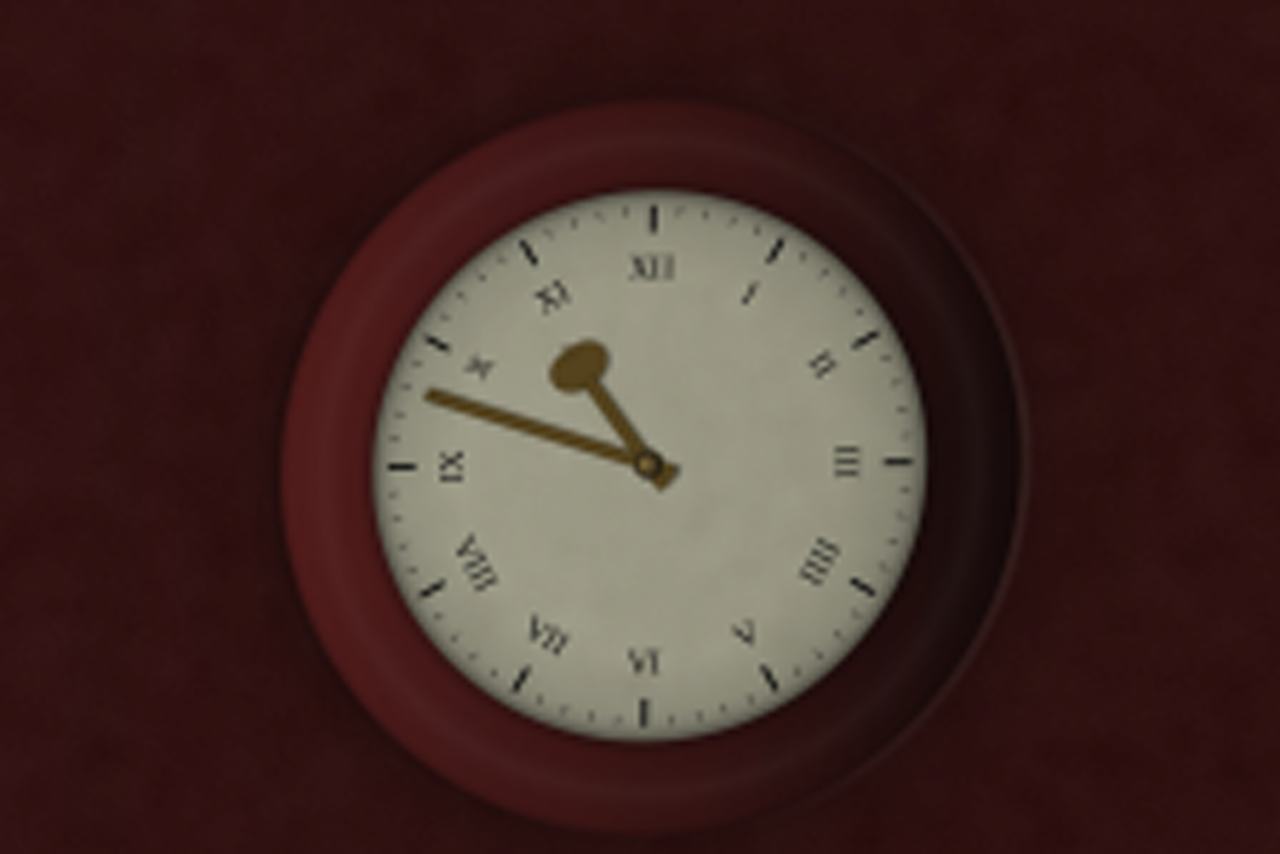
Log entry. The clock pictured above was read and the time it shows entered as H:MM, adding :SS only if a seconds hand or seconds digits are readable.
10:48
